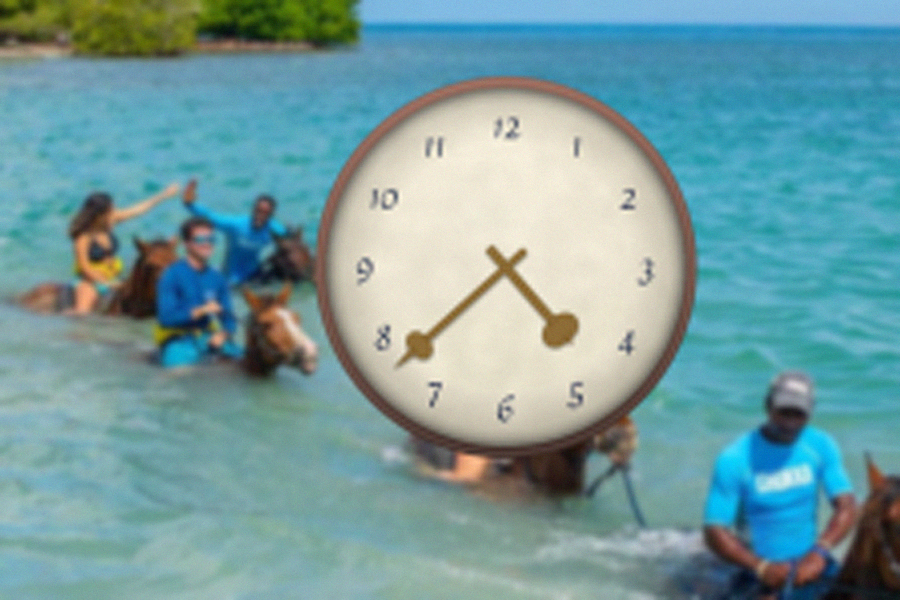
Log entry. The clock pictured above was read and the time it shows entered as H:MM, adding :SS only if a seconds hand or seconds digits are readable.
4:38
